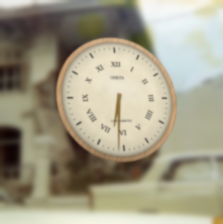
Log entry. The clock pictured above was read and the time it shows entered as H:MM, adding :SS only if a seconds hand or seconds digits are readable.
6:31
